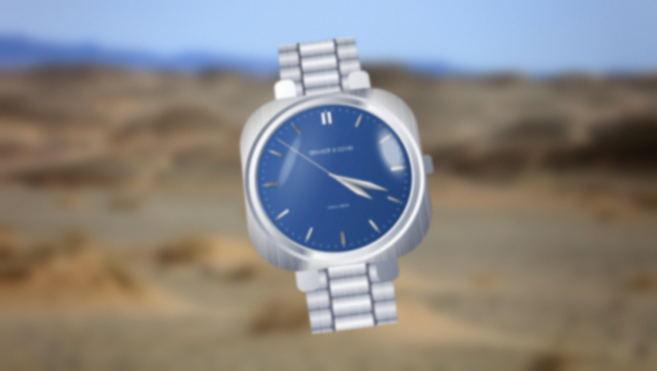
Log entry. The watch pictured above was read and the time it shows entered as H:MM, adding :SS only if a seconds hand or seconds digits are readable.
4:18:52
